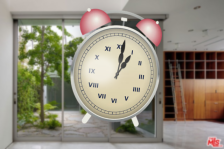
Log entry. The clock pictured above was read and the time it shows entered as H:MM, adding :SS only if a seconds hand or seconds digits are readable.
1:01
